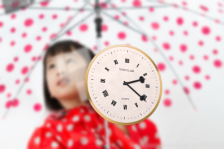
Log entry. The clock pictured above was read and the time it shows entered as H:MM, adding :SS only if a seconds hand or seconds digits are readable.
2:21
